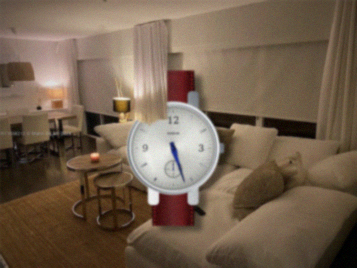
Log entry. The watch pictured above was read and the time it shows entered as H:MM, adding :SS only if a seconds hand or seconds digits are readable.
5:27
